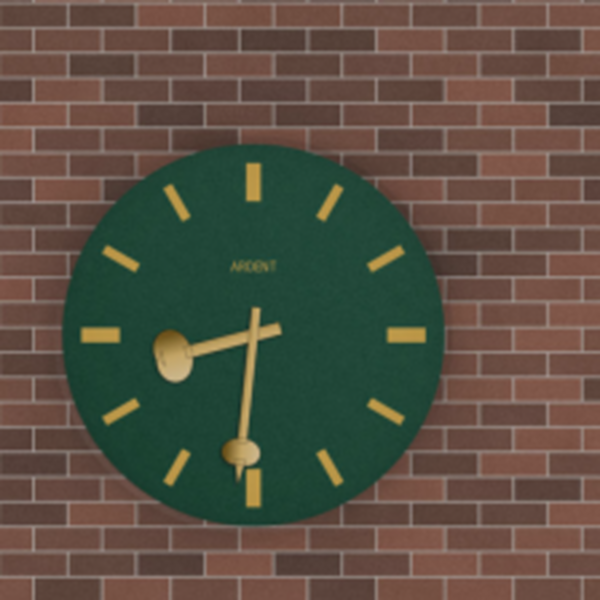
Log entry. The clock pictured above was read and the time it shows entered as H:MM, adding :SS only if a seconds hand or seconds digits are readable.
8:31
